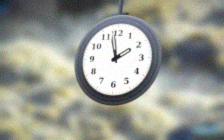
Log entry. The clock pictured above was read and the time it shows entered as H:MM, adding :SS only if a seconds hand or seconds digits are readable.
1:58
